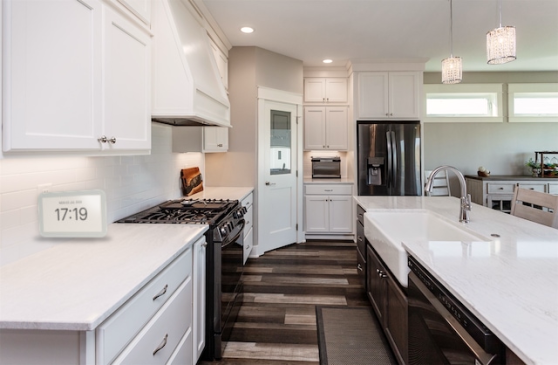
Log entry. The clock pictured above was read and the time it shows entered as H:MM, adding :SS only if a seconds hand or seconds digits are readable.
17:19
